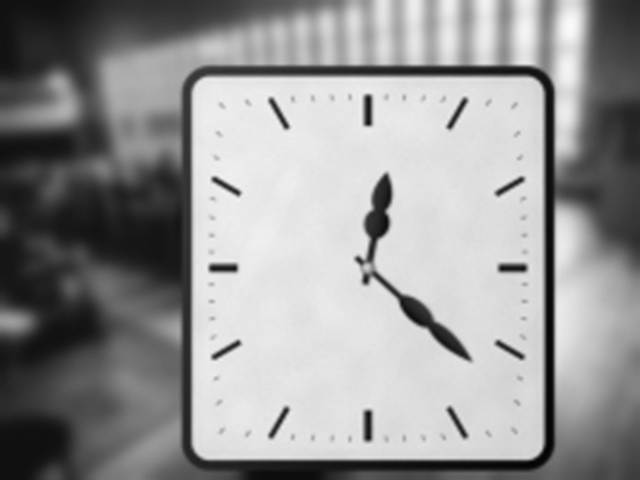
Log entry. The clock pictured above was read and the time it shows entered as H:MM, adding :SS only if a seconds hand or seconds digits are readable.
12:22
